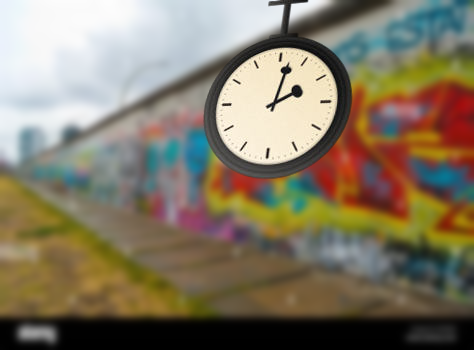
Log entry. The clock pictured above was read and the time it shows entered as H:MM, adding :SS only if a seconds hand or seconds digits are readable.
2:02
